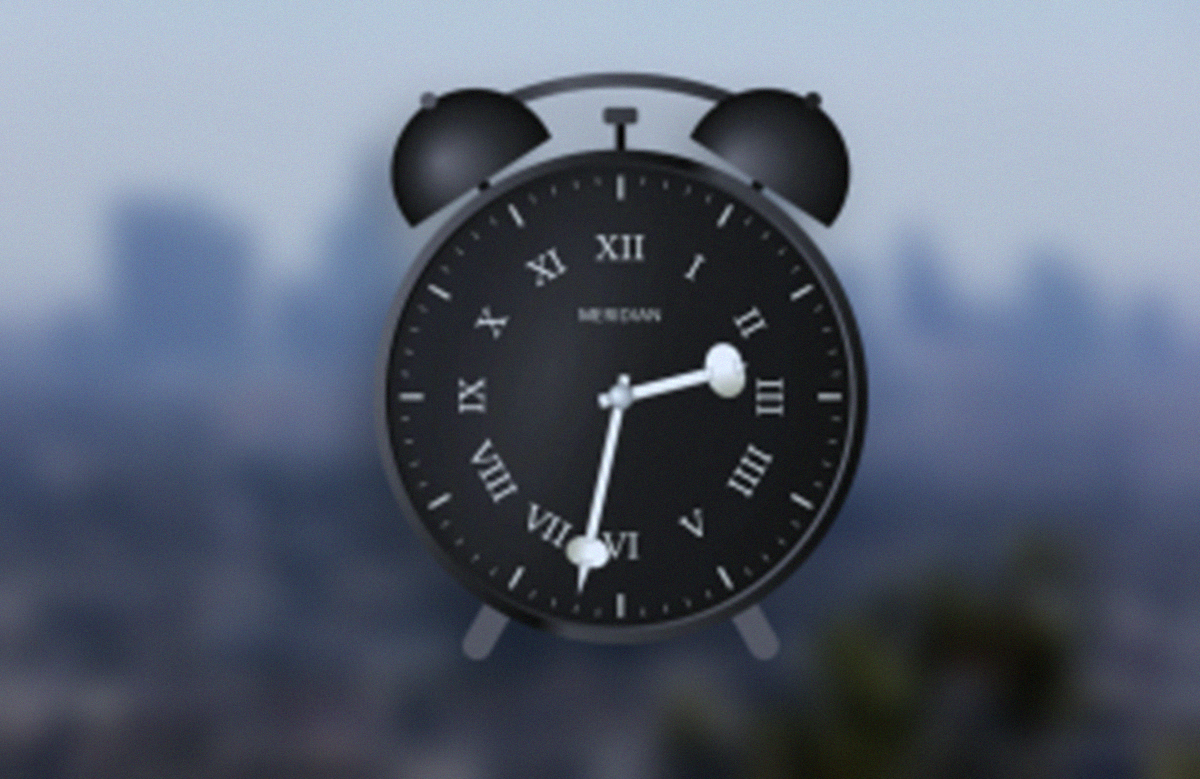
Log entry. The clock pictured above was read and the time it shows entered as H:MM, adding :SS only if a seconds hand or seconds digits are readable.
2:32
